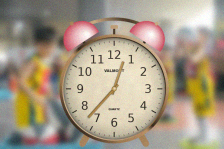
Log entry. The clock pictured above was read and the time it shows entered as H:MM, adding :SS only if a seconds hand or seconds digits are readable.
12:37
